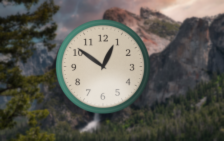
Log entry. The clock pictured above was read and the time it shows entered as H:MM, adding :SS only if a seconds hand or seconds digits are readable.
12:51
